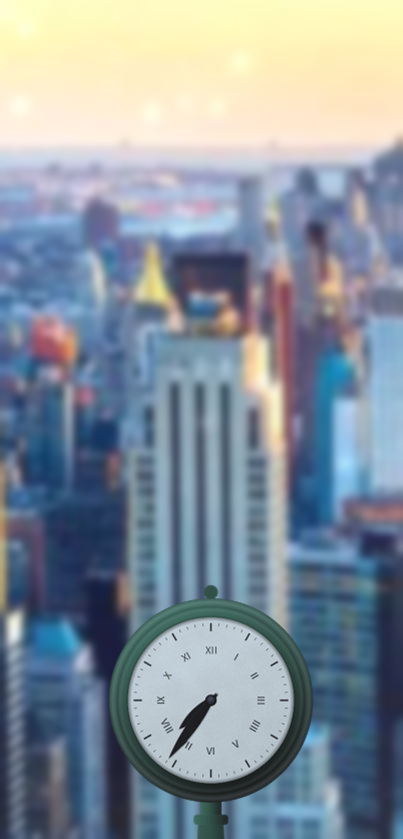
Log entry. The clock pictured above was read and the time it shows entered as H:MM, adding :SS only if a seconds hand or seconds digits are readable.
7:36
